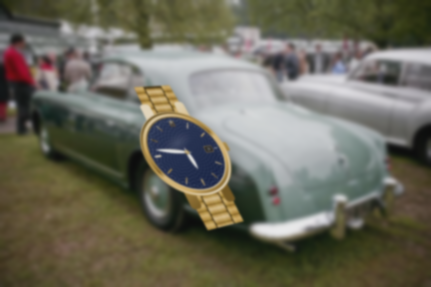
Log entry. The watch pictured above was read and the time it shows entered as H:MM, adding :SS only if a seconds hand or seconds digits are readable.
5:47
